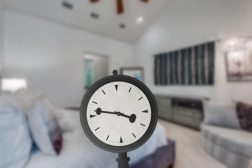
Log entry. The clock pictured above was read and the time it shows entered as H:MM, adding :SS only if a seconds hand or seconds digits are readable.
3:47
